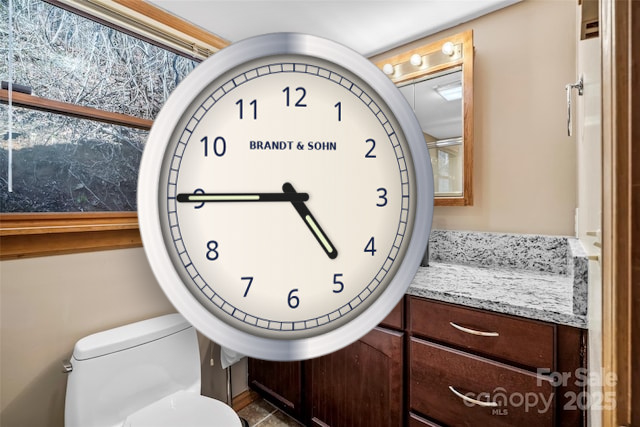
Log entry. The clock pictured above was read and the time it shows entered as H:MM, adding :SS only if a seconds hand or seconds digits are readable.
4:45
